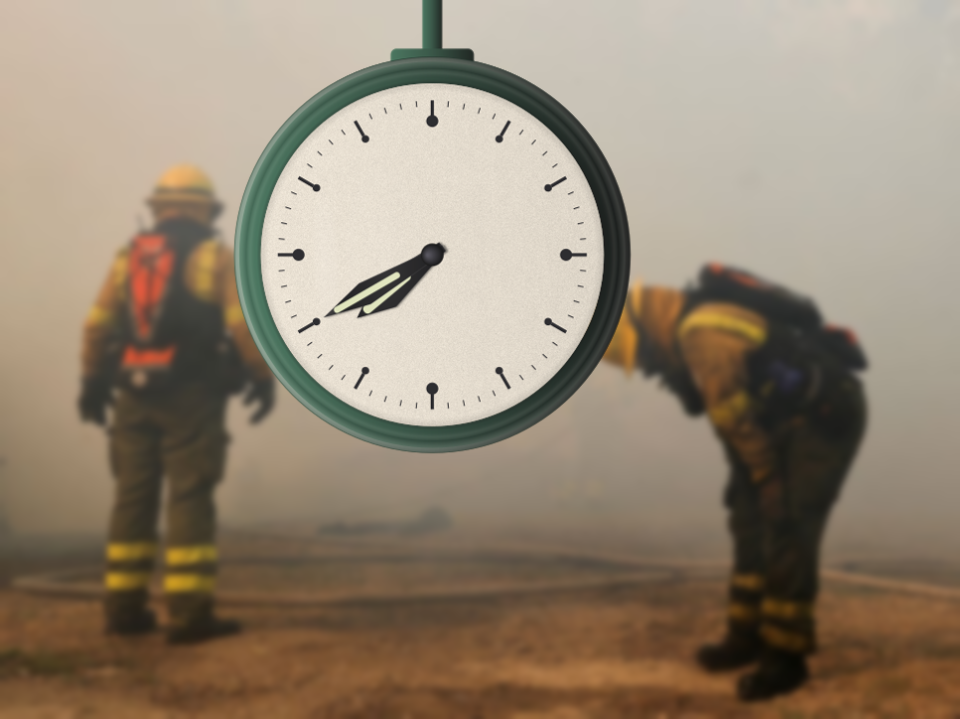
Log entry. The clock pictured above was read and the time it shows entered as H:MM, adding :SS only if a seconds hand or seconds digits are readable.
7:40
